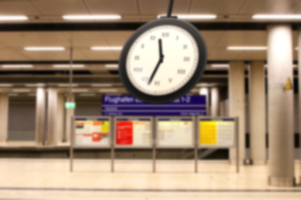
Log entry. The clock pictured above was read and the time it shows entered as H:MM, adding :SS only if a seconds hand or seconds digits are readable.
11:33
